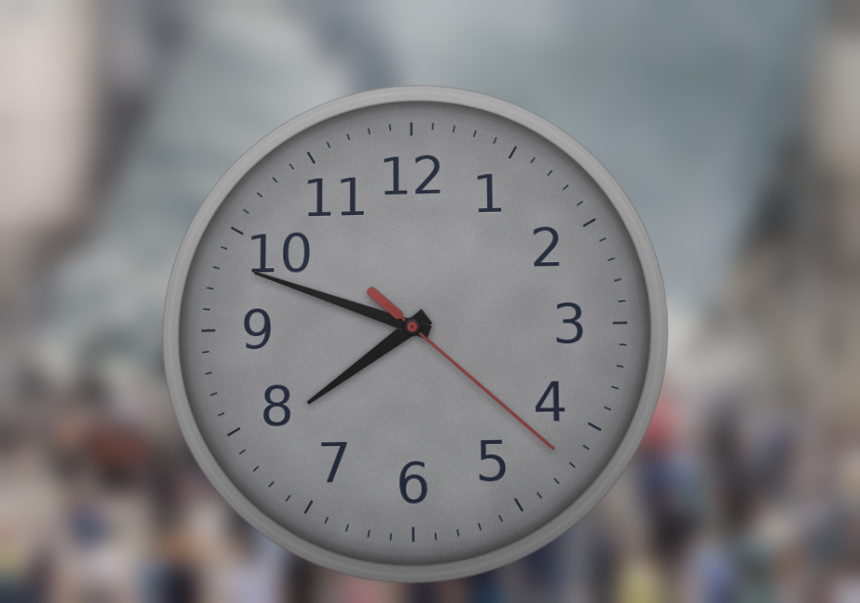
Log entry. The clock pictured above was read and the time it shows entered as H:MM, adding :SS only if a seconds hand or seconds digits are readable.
7:48:22
